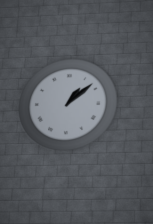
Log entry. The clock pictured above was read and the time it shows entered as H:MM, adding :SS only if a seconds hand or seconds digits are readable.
1:08
